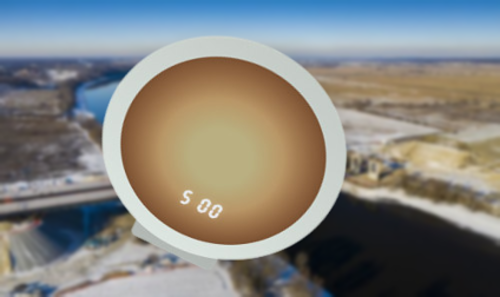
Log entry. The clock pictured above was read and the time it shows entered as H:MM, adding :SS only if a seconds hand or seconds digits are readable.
5:00
